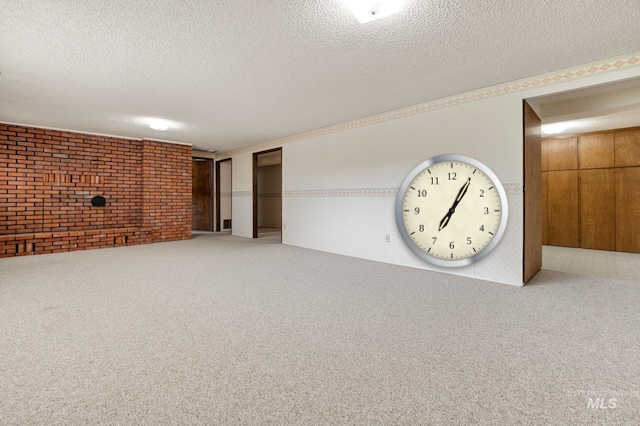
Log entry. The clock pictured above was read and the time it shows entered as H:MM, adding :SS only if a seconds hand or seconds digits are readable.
7:05
